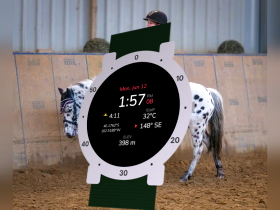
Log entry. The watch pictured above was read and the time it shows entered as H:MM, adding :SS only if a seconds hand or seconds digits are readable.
1:57
